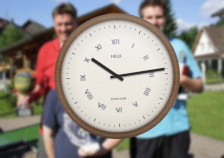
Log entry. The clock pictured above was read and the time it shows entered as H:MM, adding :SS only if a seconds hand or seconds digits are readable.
10:14
